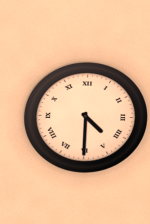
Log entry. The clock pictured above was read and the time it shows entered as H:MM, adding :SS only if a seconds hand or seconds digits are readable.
4:30
